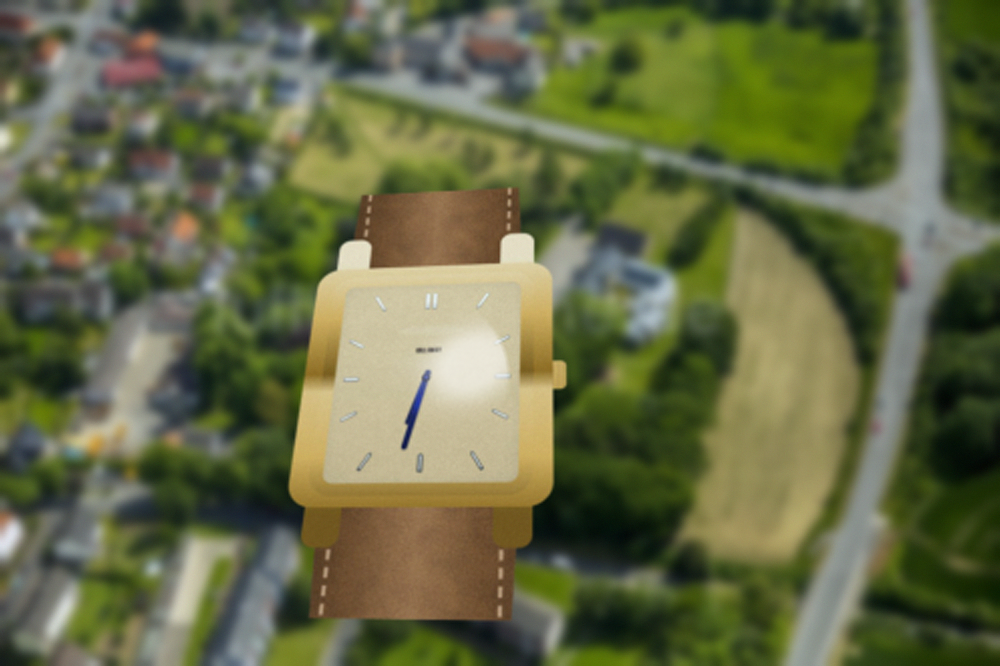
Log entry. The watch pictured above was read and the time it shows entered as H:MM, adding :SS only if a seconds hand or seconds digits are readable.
6:32
